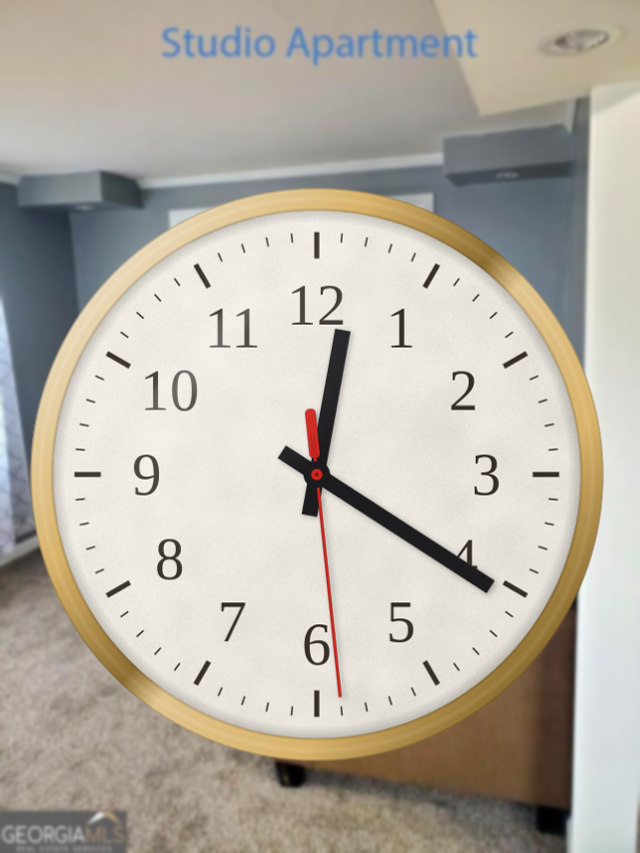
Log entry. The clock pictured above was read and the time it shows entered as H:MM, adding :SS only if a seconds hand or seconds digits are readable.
12:20:29
